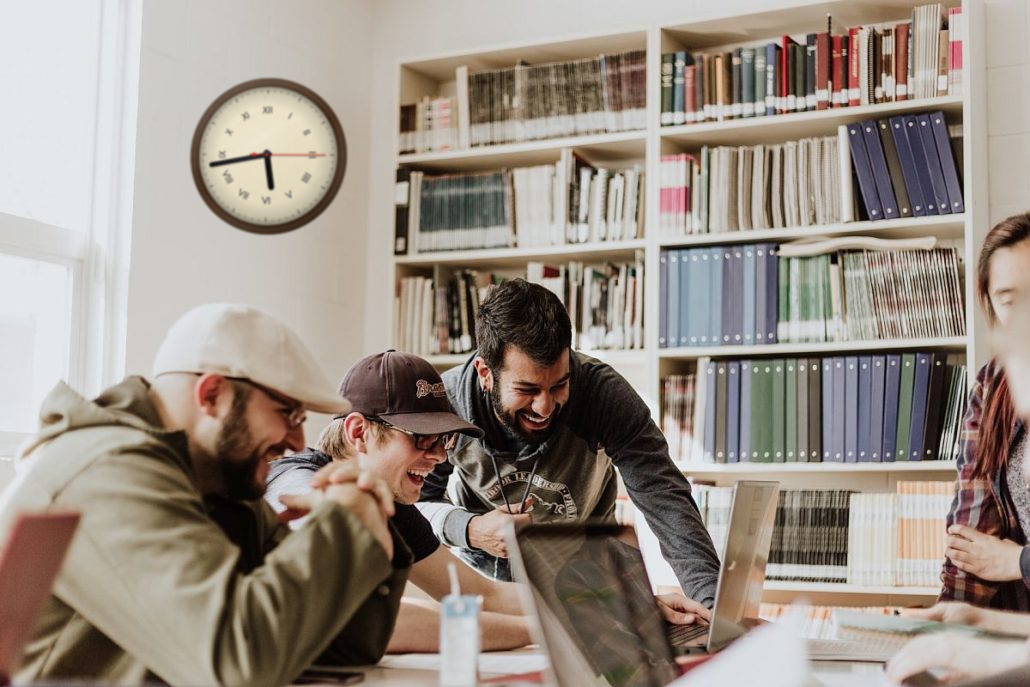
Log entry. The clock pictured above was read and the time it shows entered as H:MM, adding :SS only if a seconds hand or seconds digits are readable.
5:43:15
